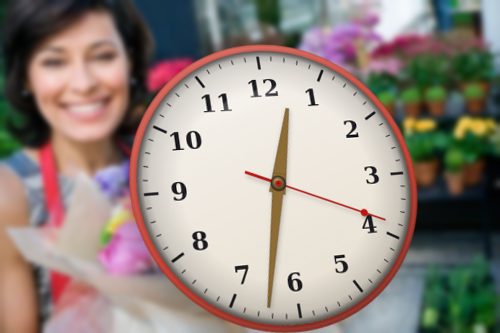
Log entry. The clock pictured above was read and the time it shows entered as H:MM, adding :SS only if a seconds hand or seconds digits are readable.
12:32:19
